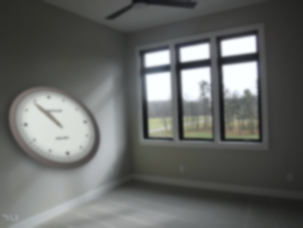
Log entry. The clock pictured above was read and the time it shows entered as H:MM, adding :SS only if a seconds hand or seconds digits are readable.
10:54
